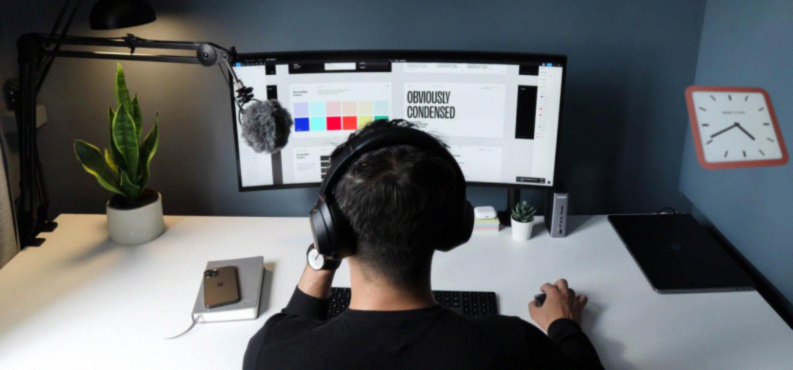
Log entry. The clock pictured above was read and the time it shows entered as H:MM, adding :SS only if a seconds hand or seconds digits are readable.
4:41
